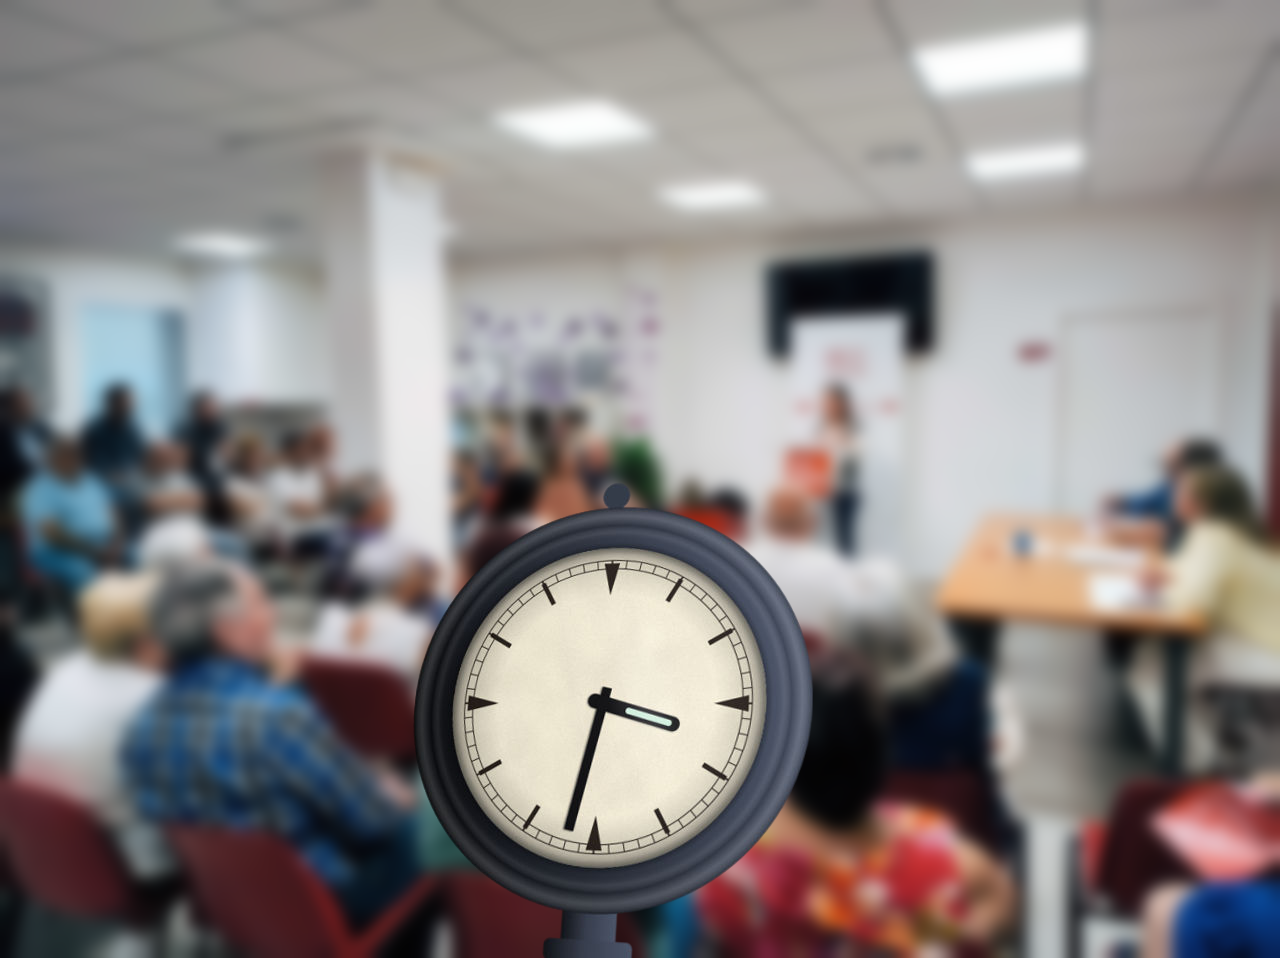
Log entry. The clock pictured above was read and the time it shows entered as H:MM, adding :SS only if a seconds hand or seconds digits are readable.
3:32
